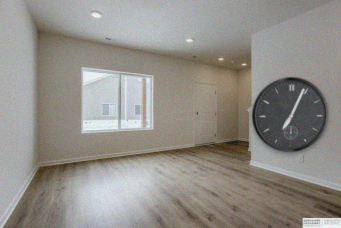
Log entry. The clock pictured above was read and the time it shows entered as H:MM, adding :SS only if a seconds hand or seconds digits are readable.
7:04
